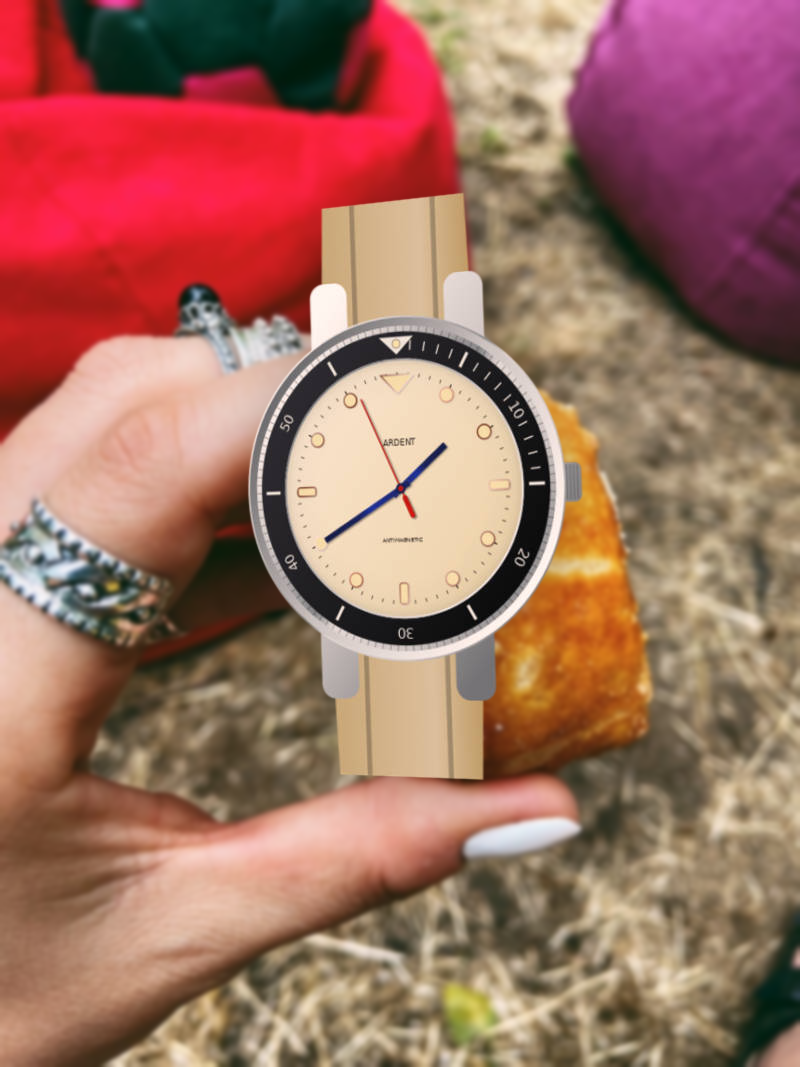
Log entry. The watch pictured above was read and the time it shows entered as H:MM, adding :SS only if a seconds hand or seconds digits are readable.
1:39:56
